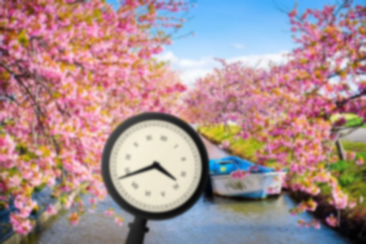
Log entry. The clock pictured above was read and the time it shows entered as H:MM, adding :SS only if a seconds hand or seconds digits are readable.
3:39
